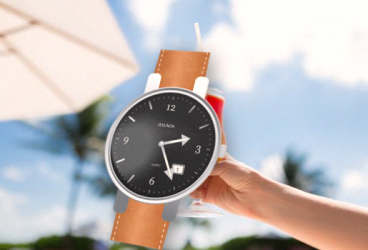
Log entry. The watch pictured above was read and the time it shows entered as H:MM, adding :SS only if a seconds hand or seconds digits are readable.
2:25
